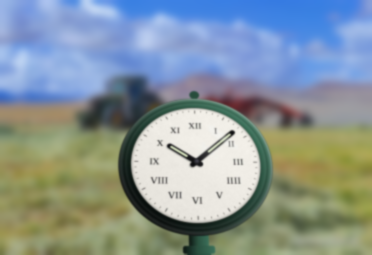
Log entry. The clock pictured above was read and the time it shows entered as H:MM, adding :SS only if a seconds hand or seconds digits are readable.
10:08
